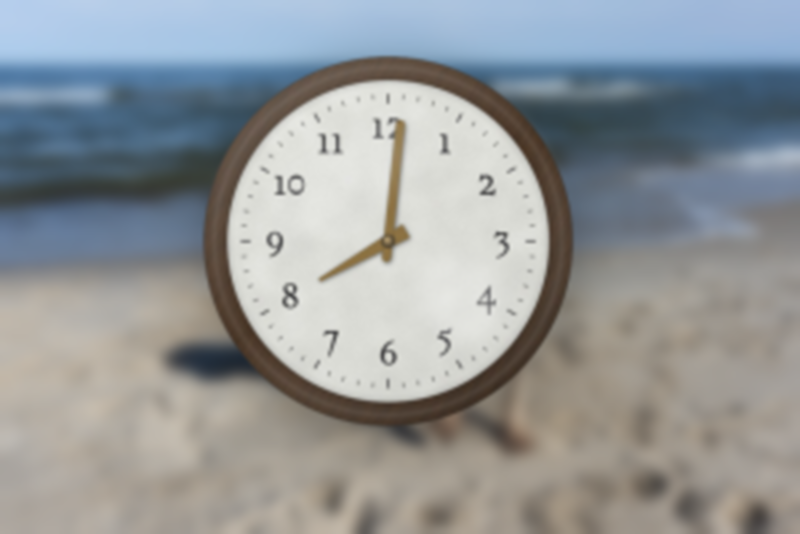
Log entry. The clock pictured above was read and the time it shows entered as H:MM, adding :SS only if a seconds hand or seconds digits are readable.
8:01
